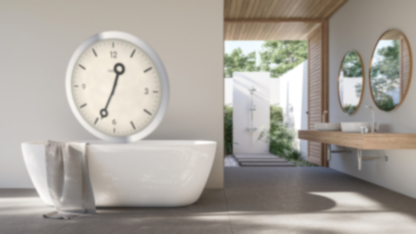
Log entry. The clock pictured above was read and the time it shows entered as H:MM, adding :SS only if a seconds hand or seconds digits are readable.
12:34
